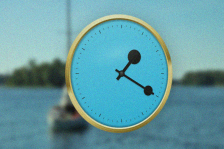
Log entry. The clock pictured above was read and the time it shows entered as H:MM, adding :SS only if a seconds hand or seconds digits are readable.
1:20
